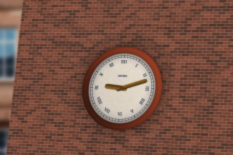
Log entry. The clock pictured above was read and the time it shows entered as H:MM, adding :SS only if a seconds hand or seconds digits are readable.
9:12
